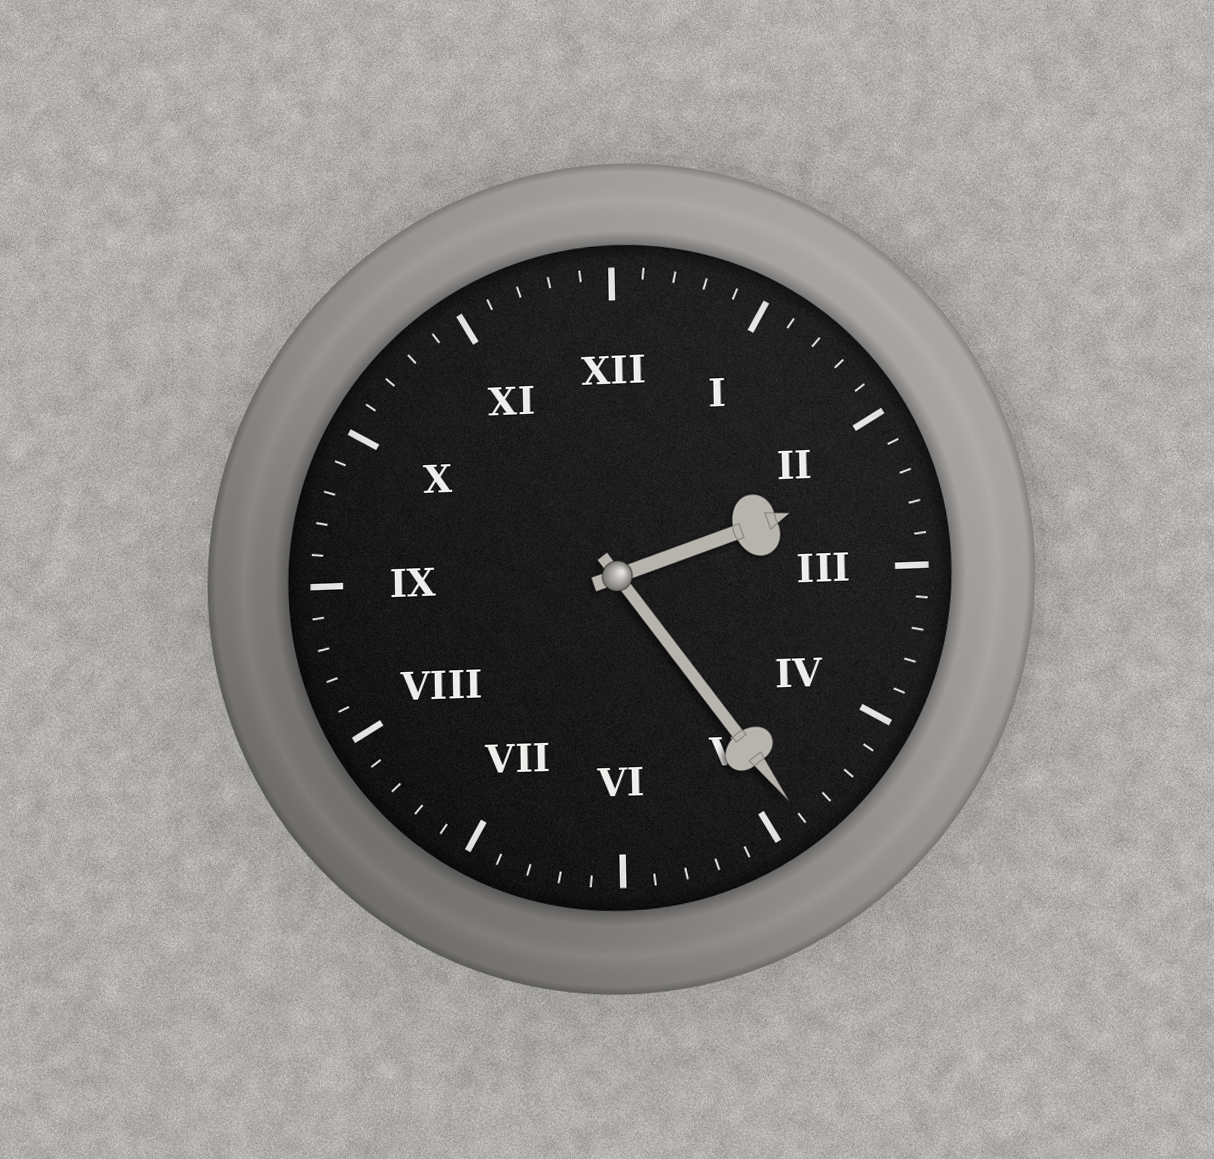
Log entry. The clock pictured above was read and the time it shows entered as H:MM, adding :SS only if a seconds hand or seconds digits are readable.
2:24
